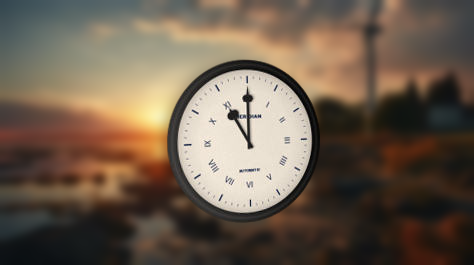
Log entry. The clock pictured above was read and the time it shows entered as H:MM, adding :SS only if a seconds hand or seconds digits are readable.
11:00
